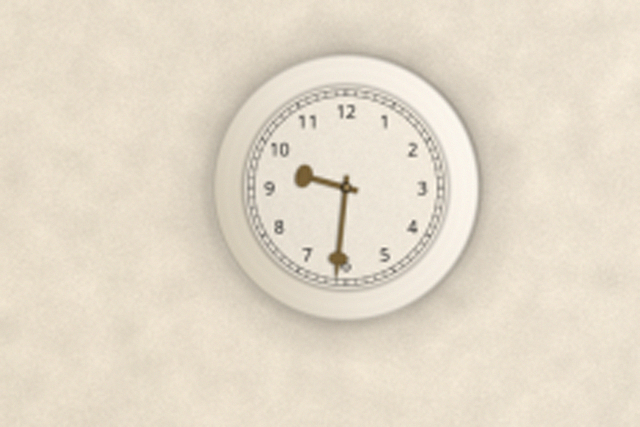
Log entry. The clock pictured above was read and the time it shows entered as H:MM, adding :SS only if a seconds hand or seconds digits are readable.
9:31
